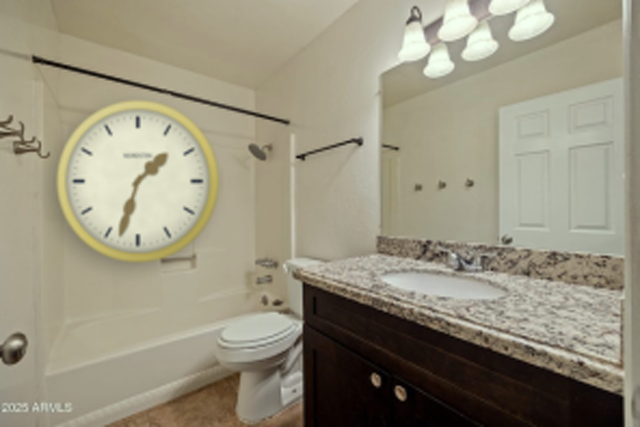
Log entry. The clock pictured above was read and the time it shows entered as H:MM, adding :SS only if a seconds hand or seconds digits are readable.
1:33
